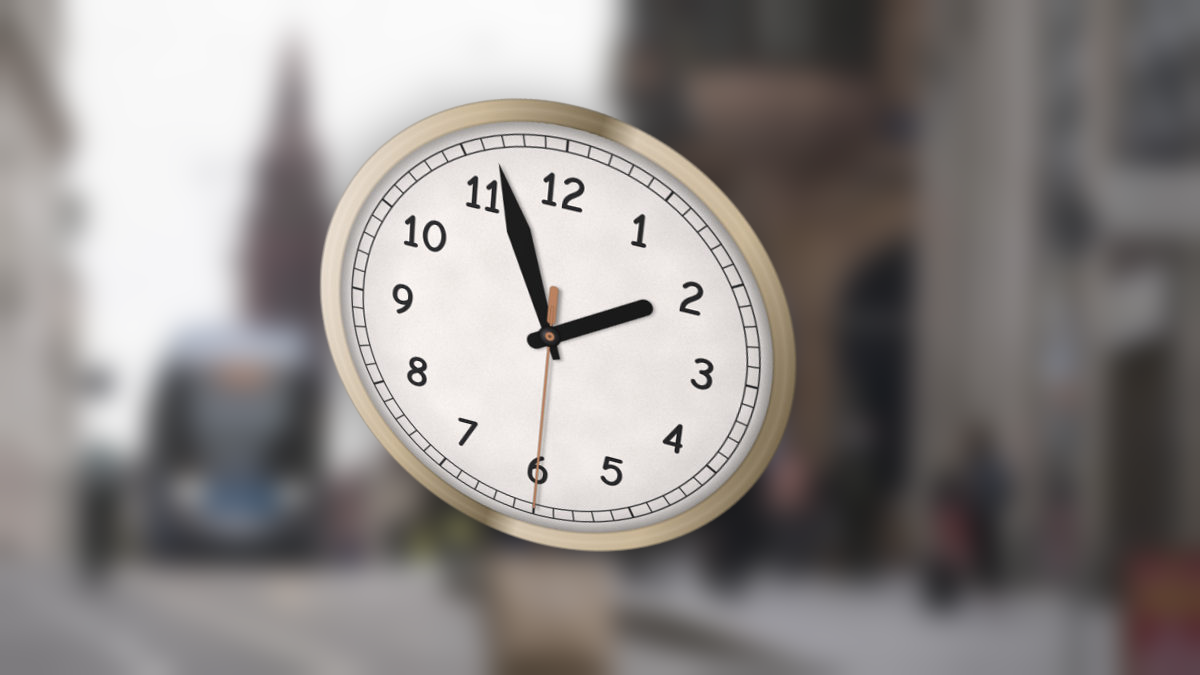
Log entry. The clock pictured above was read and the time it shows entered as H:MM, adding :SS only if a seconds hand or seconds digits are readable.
1:56:30
